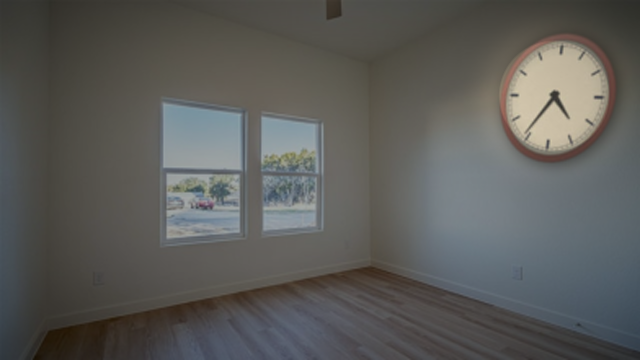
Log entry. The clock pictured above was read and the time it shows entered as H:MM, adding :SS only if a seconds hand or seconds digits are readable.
4:36
